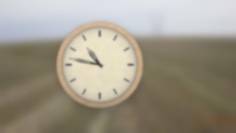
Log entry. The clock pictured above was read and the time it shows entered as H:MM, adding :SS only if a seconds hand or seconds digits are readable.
10:47
